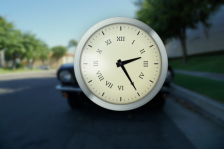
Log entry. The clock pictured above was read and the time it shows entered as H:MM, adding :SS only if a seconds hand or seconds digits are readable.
2:25
